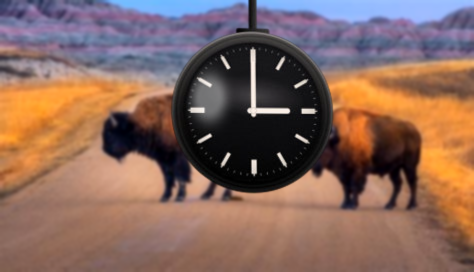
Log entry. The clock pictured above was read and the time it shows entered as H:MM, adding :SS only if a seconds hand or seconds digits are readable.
3:00
